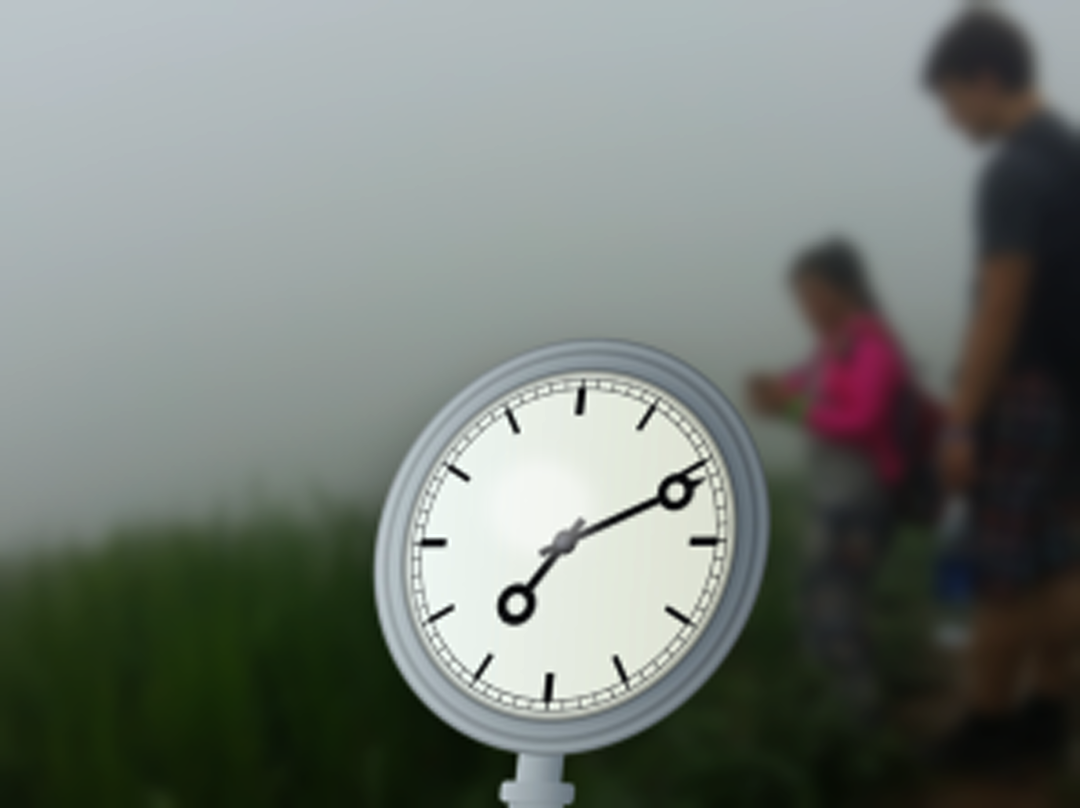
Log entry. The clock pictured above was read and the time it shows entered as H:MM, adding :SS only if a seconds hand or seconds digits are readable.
7:11
